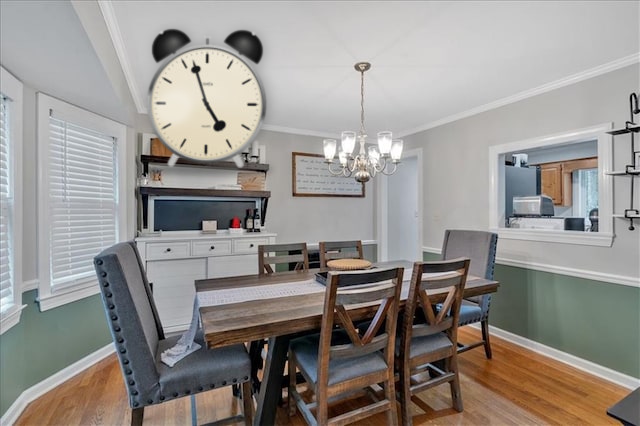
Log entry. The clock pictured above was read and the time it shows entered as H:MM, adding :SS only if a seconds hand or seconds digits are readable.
4:57
